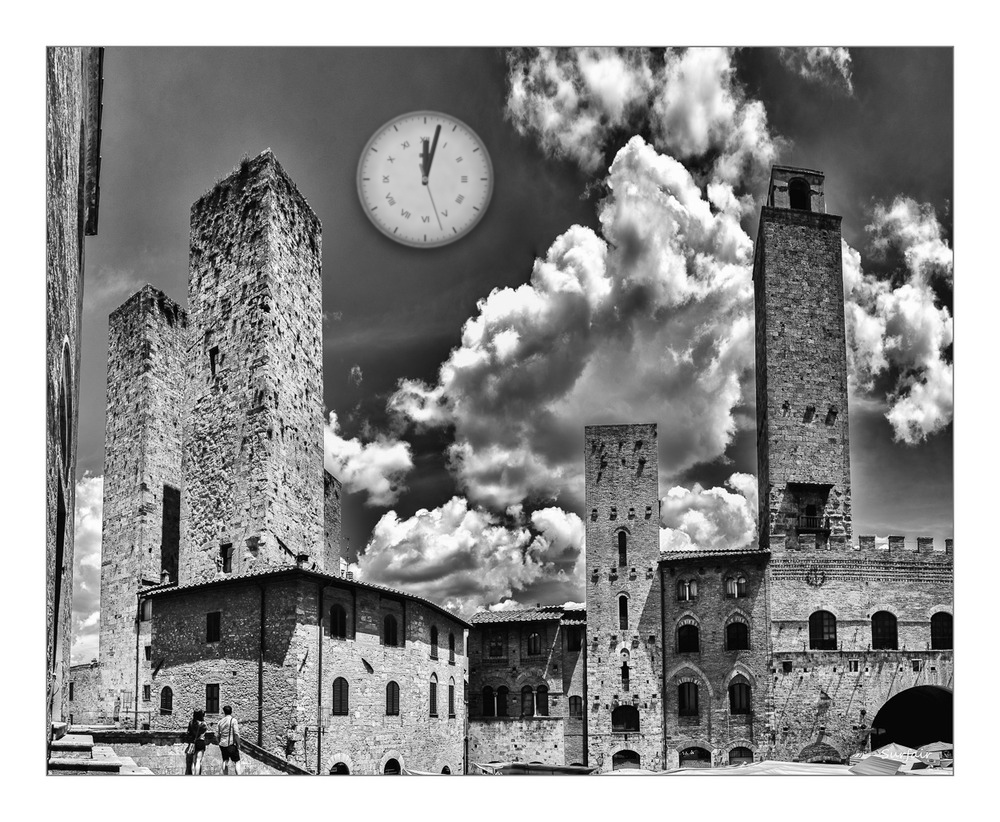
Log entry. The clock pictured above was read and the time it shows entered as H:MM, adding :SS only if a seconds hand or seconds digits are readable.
12:02:27
